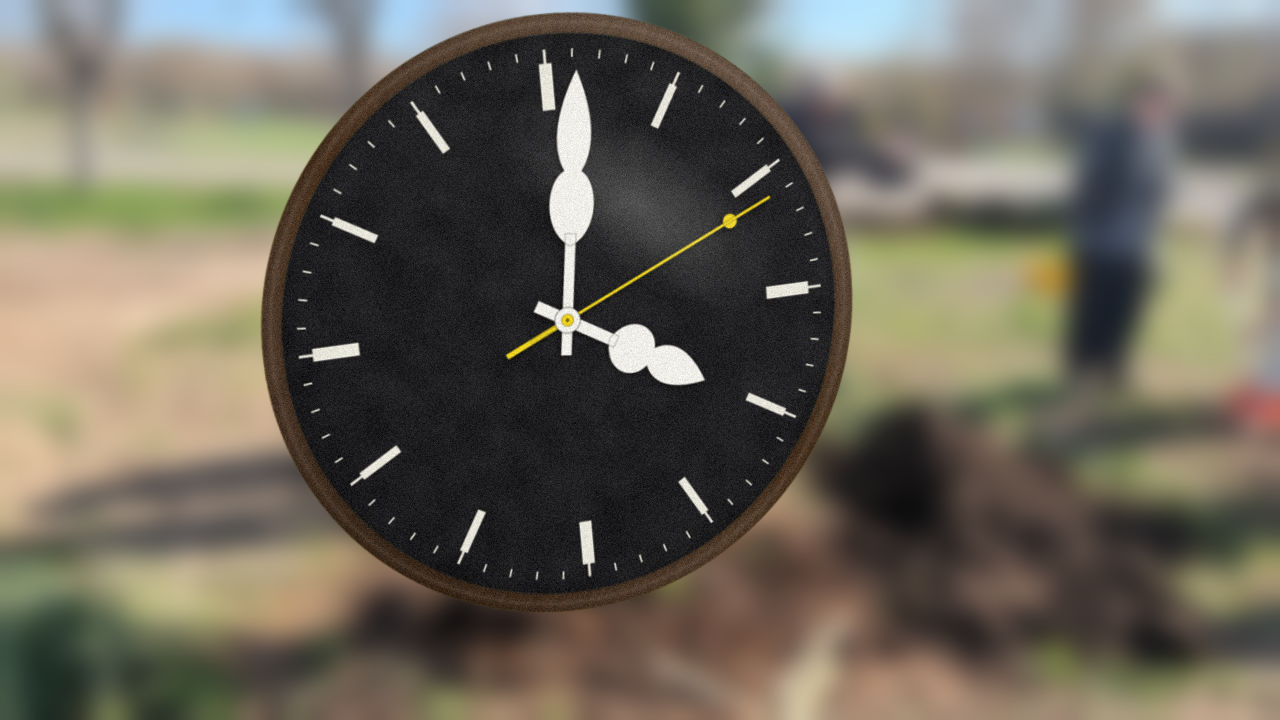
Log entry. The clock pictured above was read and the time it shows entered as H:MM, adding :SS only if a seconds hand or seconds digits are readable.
4:01:11
